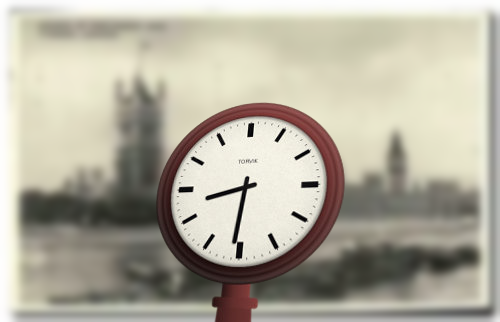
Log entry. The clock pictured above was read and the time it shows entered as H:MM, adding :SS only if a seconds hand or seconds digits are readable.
8:31
